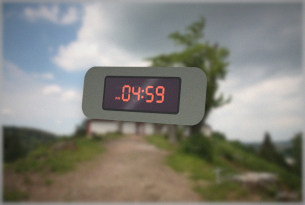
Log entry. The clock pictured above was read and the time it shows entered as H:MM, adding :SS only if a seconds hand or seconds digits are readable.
4:59
